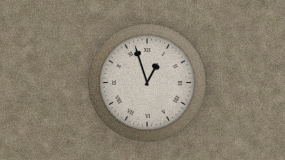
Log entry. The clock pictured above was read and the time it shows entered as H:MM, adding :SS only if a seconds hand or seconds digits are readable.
12:57
